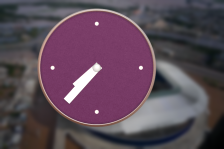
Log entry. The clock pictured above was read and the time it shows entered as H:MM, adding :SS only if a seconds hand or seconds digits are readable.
7:37
